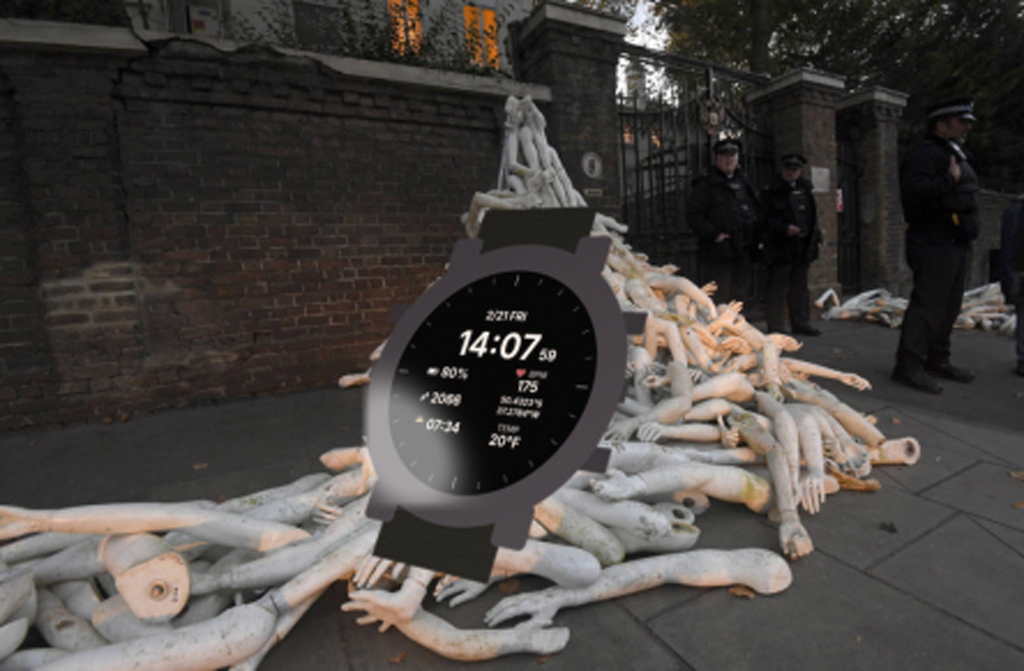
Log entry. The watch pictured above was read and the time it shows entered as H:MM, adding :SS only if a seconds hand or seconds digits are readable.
14:07
